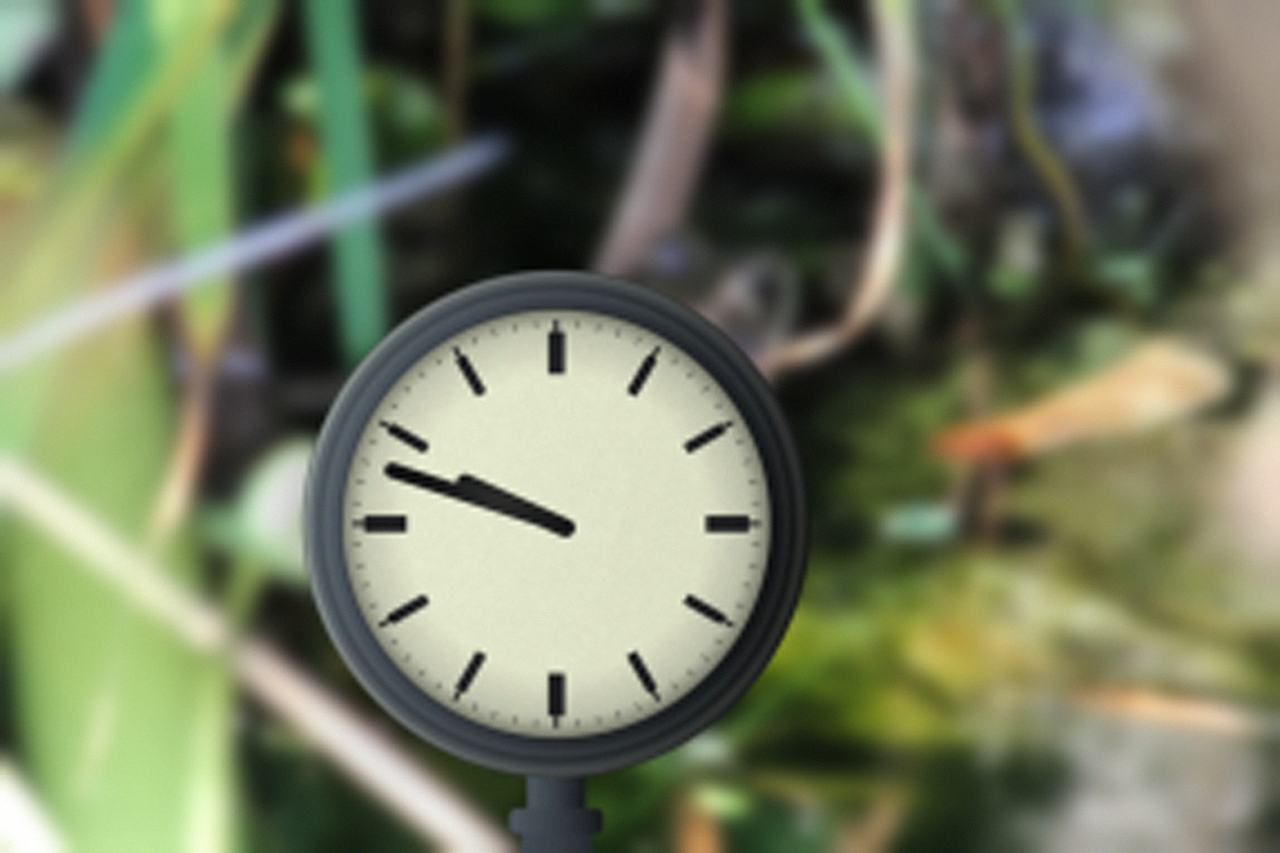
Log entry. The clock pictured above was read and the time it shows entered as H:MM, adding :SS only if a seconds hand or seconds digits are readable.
9:48
